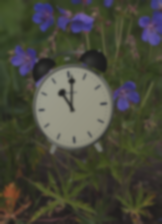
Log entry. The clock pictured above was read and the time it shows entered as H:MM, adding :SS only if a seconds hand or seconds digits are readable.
11:01
